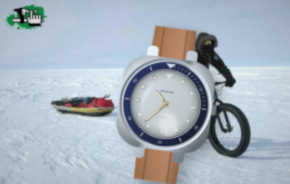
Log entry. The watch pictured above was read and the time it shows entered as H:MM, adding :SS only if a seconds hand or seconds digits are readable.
10:37
